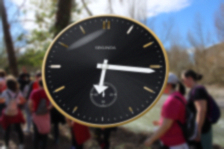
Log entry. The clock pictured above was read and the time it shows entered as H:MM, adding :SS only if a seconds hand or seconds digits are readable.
6:16
